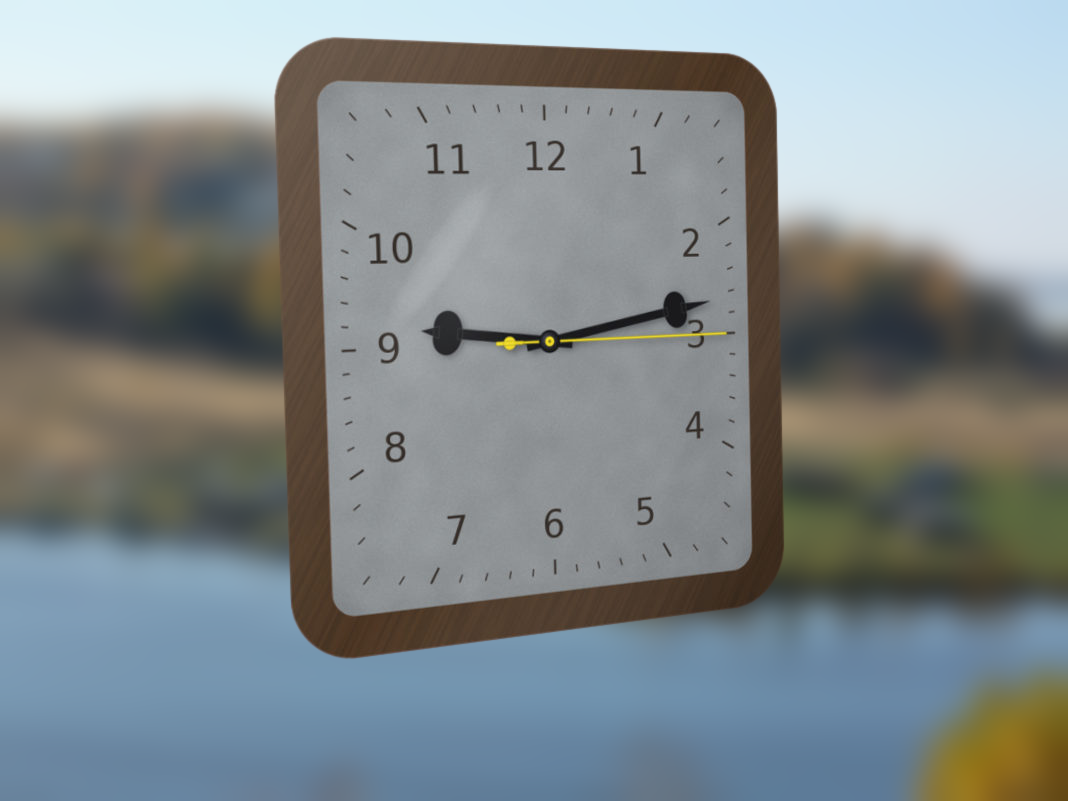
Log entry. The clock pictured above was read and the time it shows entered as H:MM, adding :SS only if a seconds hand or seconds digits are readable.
9:13:15
